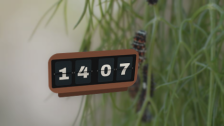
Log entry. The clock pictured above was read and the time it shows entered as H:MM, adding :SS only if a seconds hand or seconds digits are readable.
14:07
